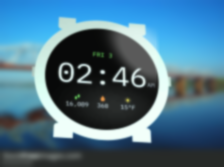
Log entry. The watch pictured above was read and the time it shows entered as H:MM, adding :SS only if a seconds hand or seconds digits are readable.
2:46
